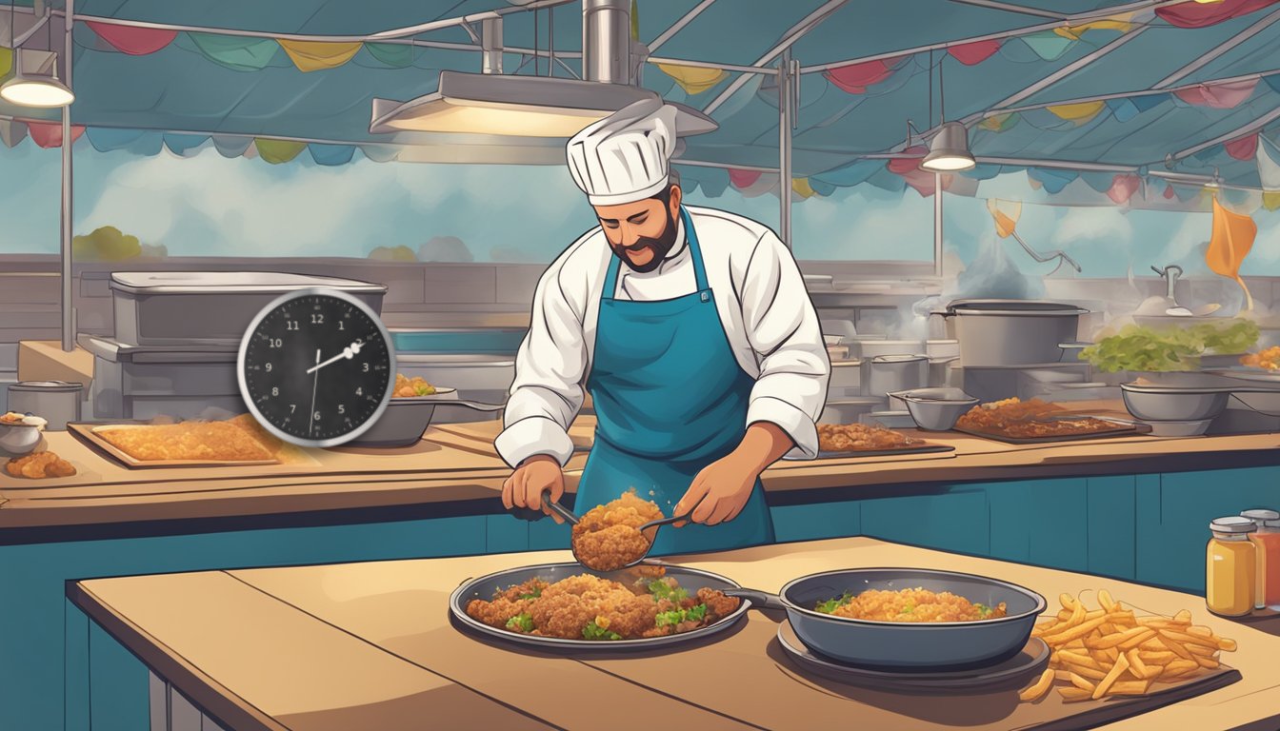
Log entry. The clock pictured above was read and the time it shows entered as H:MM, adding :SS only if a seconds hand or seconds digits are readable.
2:10:31
